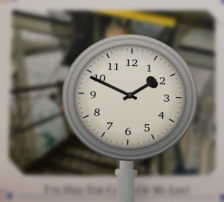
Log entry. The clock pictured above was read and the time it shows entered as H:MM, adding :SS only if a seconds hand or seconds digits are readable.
1:49
